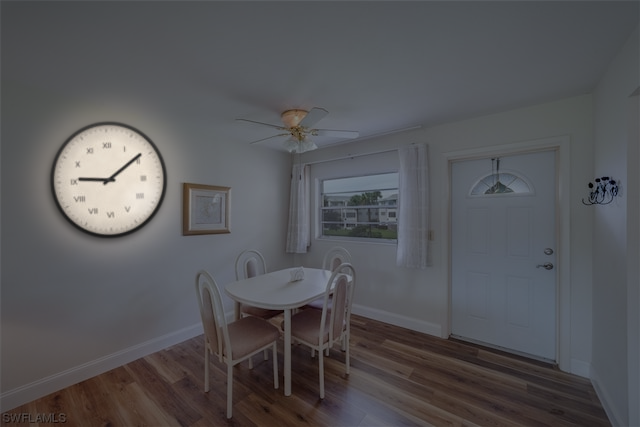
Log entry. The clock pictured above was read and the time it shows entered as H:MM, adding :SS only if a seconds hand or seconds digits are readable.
9:09
